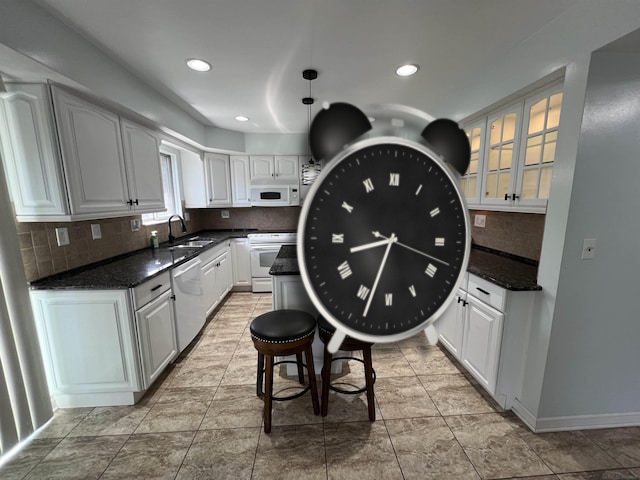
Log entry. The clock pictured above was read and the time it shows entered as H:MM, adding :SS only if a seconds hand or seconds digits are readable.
8:33:18
